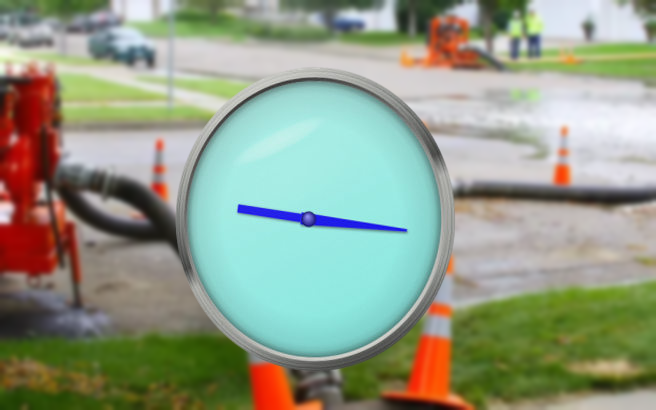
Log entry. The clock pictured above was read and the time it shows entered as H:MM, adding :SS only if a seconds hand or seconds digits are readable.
9:16
